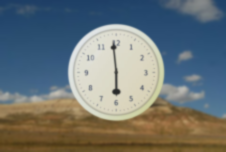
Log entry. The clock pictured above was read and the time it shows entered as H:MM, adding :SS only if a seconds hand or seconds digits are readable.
5:59
